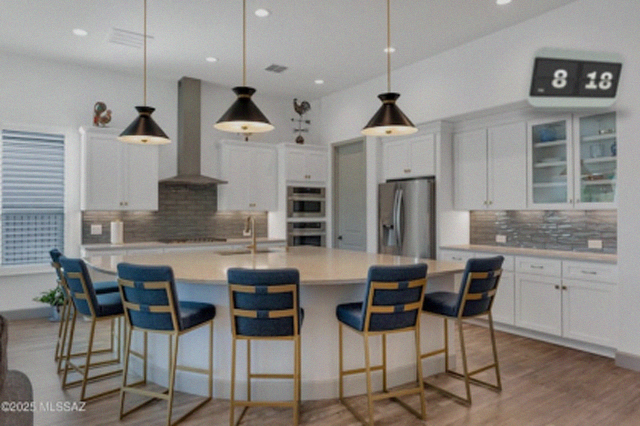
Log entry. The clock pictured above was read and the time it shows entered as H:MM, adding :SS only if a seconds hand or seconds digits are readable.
8:18
